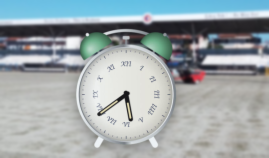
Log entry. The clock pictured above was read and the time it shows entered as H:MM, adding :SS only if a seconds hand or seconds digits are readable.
5:39
